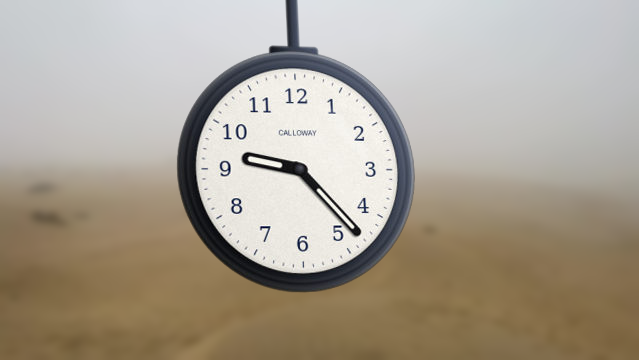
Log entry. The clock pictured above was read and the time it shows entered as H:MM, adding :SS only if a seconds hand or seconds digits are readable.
9:23
